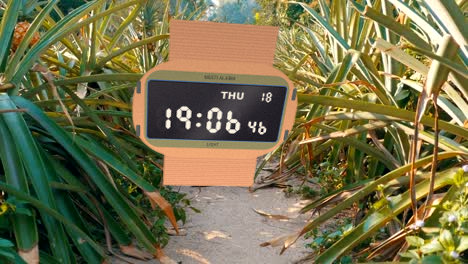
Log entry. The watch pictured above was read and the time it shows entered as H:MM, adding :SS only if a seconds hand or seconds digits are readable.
19:06:46
